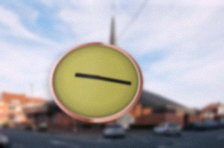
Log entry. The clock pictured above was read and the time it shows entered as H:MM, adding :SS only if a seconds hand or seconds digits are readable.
9:17
